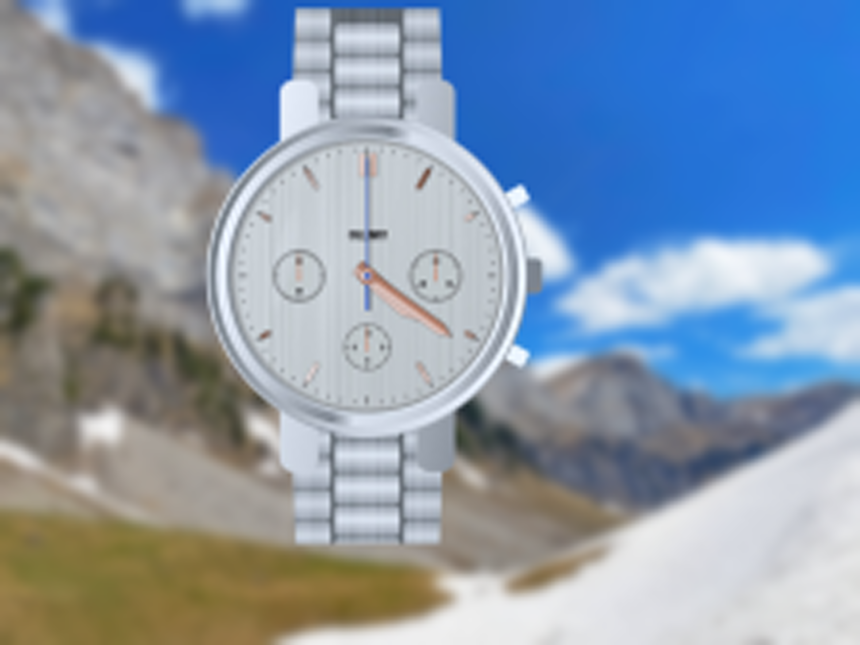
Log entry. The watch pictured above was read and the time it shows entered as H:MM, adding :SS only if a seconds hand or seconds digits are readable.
4:21
